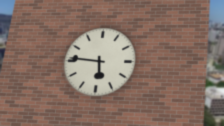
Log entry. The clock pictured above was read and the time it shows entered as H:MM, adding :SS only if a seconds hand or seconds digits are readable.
5:46
